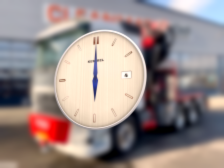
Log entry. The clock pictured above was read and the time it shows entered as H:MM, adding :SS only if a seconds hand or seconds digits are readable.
6:00
